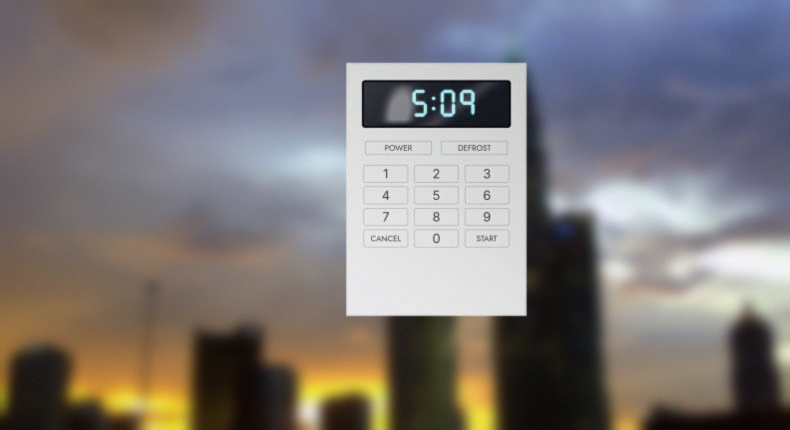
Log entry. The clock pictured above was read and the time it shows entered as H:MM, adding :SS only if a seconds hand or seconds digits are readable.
5:09
